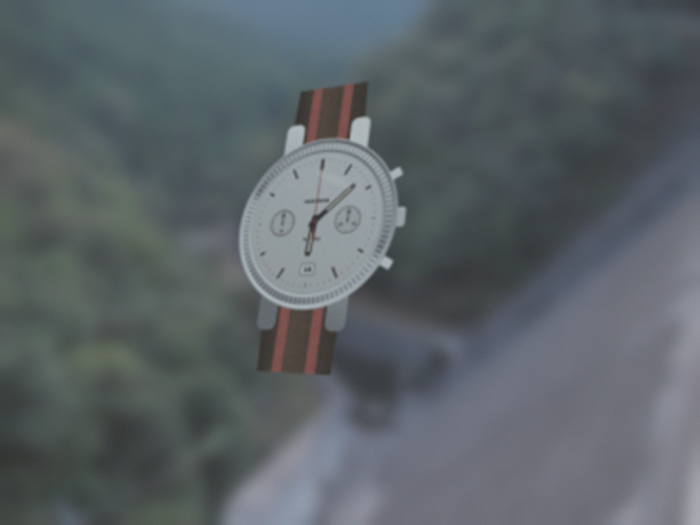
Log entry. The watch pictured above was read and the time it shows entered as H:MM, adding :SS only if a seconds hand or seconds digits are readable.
6:08
